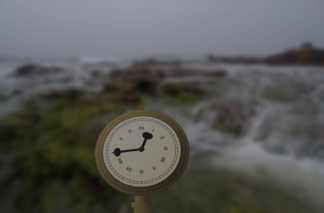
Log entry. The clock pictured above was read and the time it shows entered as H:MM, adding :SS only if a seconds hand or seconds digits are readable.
12:44
